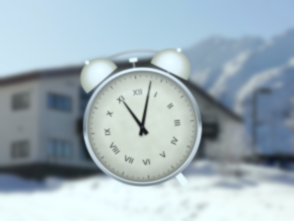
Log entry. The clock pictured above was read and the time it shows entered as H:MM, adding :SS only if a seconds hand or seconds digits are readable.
11:03
